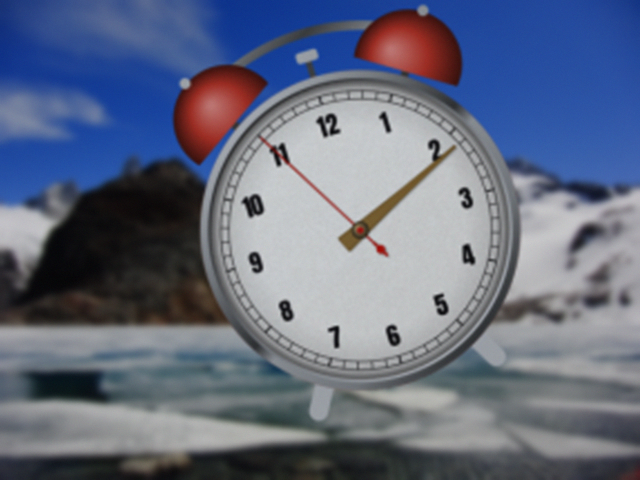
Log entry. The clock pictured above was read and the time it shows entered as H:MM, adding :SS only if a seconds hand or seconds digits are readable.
2:10:55
